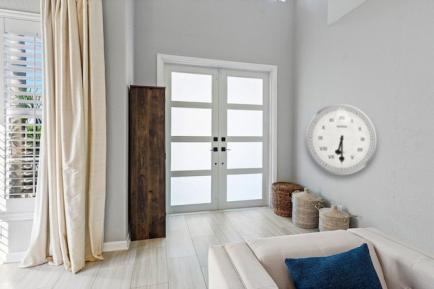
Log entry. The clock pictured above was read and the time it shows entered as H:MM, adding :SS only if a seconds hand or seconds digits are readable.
6:30
